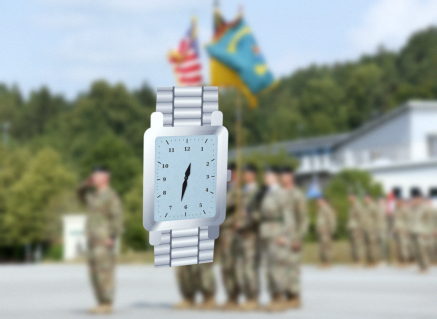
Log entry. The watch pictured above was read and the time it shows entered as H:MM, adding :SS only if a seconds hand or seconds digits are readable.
12:32
